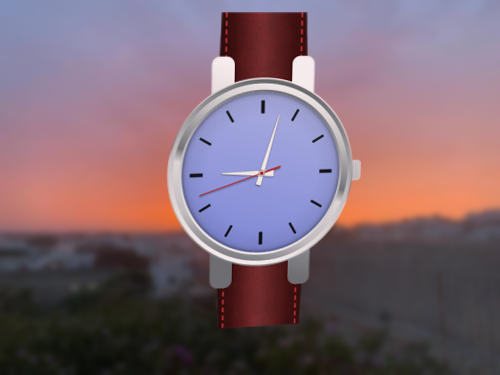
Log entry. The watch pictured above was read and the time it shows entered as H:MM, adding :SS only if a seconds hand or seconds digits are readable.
9:02:42
